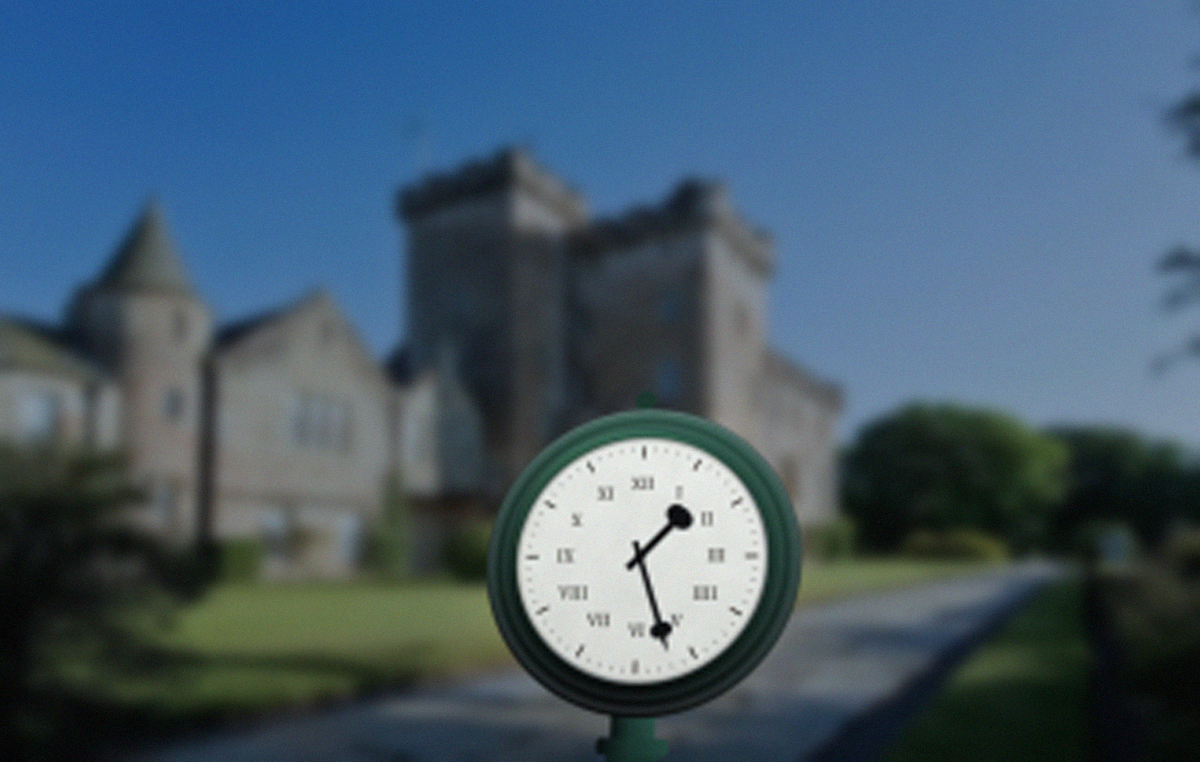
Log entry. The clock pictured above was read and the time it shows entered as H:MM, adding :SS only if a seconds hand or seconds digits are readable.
1:27
